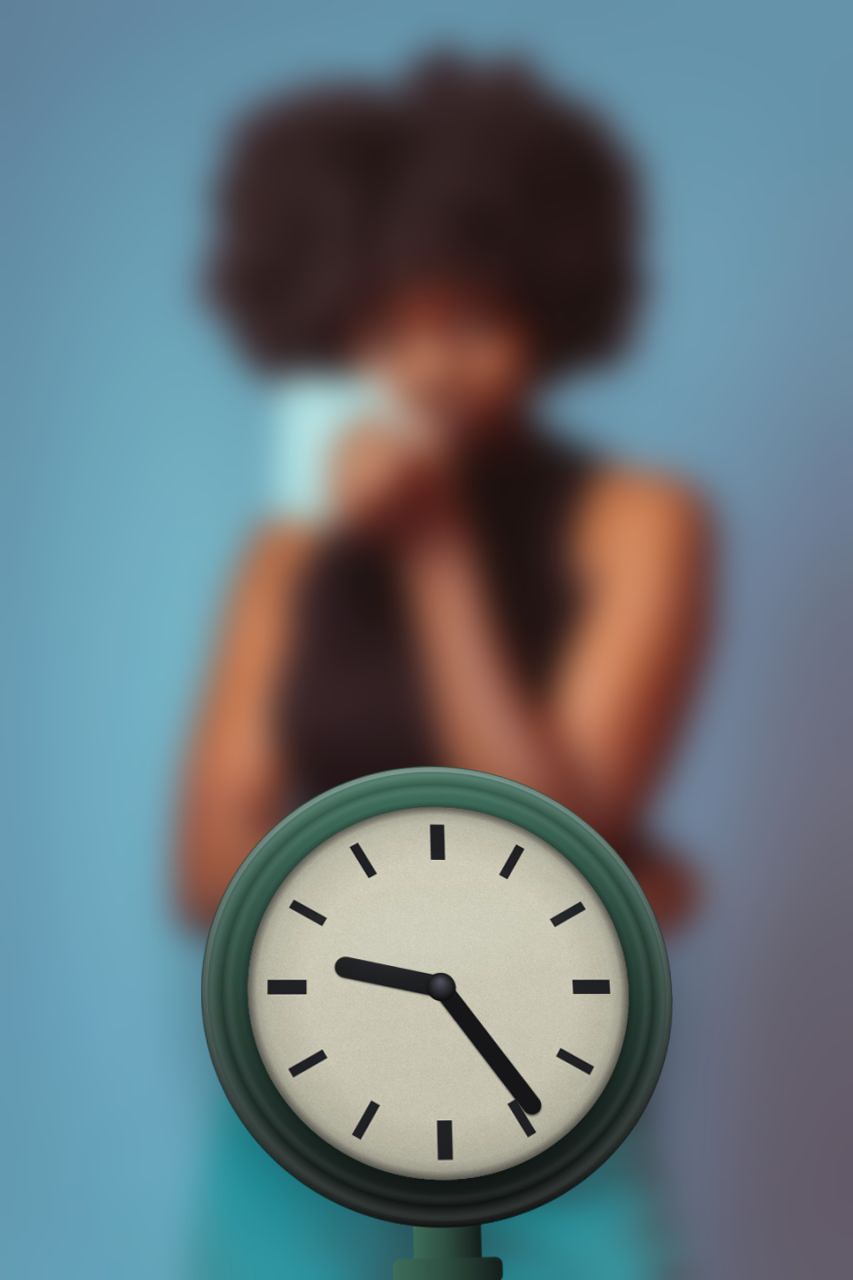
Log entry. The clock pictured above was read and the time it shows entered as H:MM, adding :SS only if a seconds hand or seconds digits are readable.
9:24
